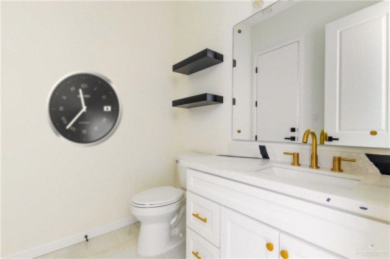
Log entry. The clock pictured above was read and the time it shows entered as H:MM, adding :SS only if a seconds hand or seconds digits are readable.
11:37
